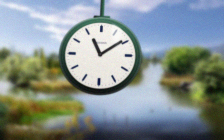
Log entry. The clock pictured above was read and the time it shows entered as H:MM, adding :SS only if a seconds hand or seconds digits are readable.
11:09
